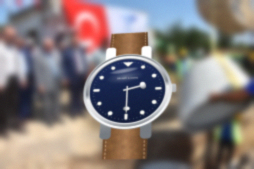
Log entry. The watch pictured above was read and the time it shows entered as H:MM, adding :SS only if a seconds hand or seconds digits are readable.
2:30
